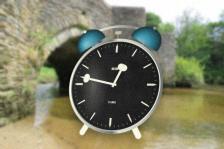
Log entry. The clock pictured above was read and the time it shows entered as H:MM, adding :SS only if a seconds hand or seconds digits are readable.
12:47
